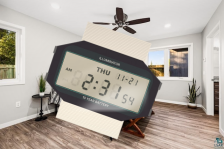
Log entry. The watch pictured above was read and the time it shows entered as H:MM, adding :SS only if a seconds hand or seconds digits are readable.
2:31:54
